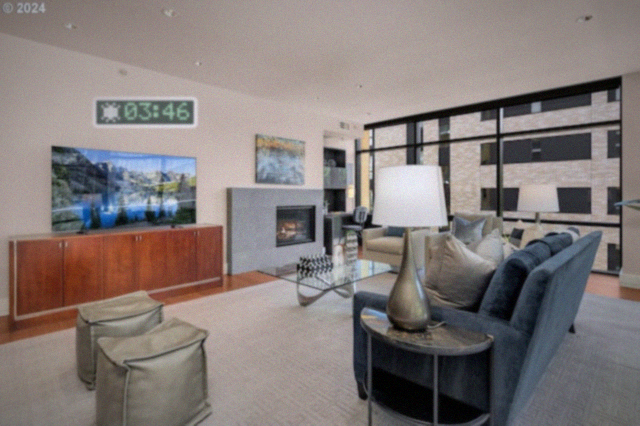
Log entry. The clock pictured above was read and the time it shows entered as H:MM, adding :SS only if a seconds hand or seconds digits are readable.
3:46
